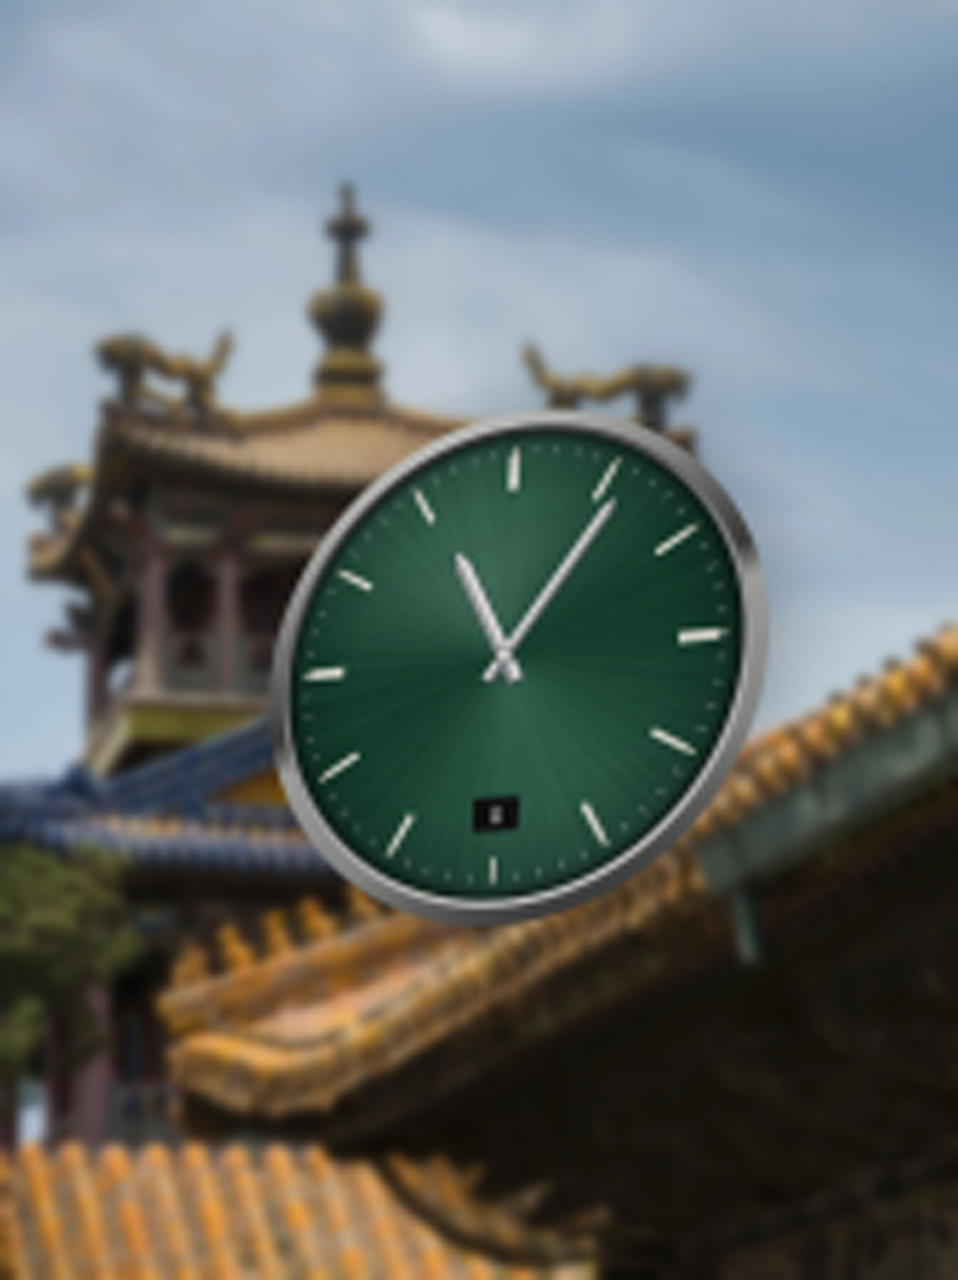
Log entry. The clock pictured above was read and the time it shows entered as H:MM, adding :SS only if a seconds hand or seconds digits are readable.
11:06
